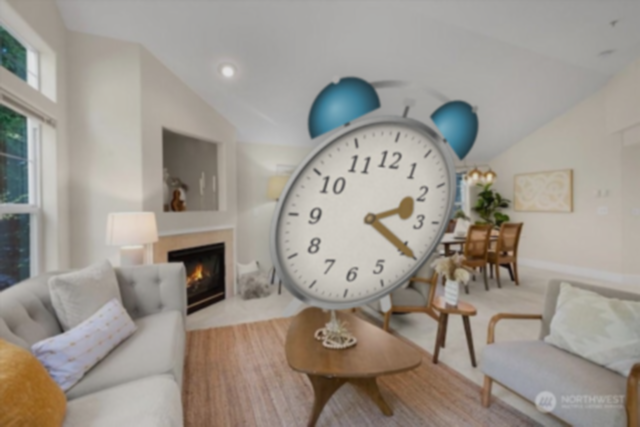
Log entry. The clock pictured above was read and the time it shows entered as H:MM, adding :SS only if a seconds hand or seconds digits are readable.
2:20
